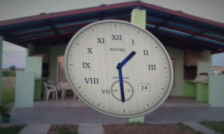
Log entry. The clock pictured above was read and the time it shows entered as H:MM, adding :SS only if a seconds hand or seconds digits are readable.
1:30
